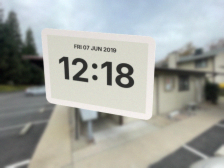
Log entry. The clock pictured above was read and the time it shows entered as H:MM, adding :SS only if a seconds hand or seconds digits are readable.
12:18
